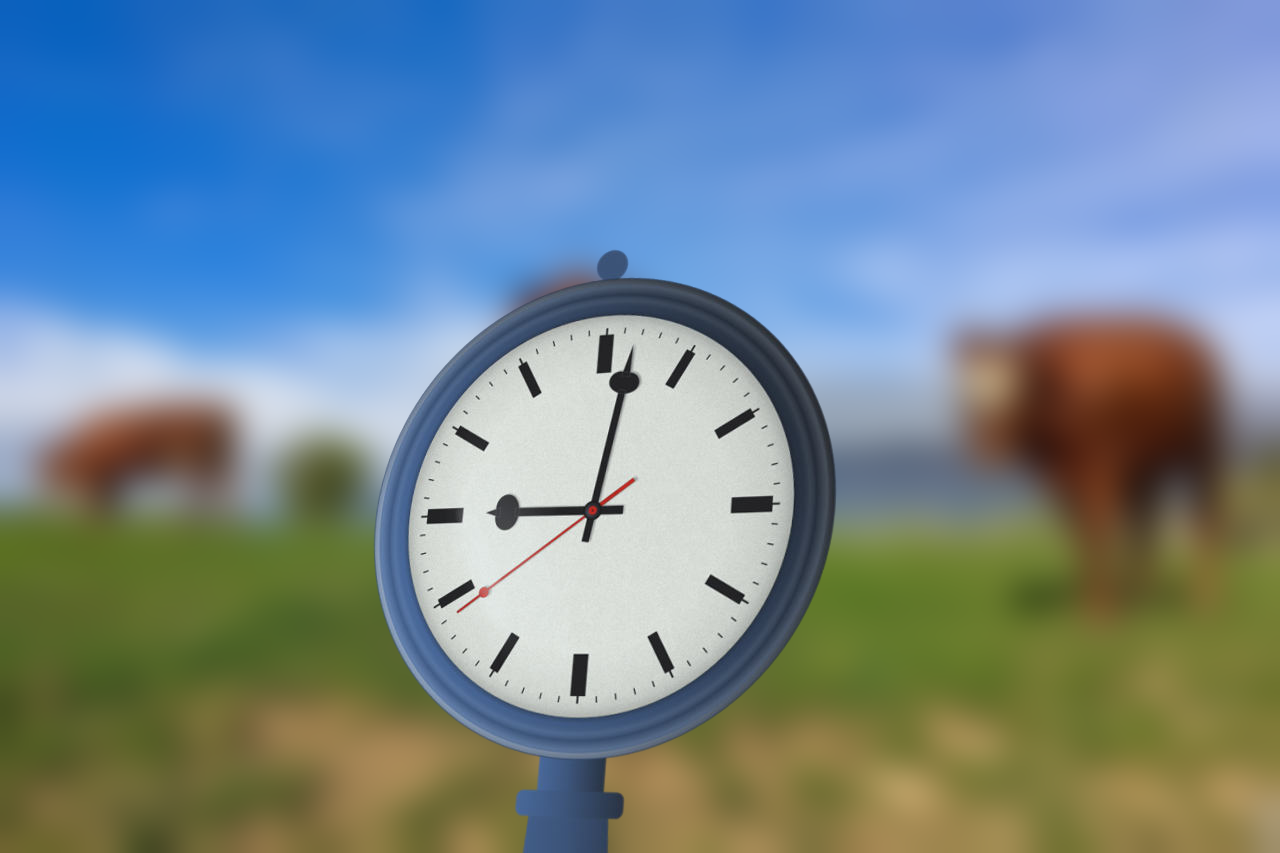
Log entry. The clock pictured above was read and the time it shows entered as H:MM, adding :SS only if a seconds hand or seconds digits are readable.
9:01:39
